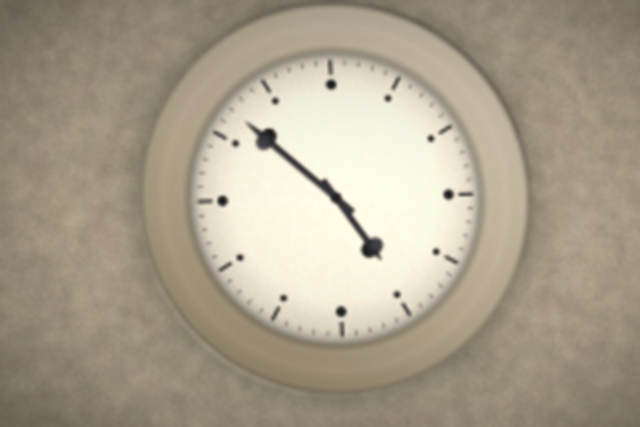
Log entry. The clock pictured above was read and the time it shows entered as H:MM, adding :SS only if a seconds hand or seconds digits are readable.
4:52
